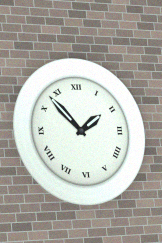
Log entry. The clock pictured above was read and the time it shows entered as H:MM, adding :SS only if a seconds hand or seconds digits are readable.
1:53
